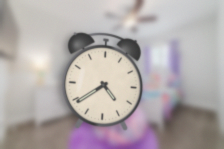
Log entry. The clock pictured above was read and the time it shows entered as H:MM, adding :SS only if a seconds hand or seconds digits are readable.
4:39
